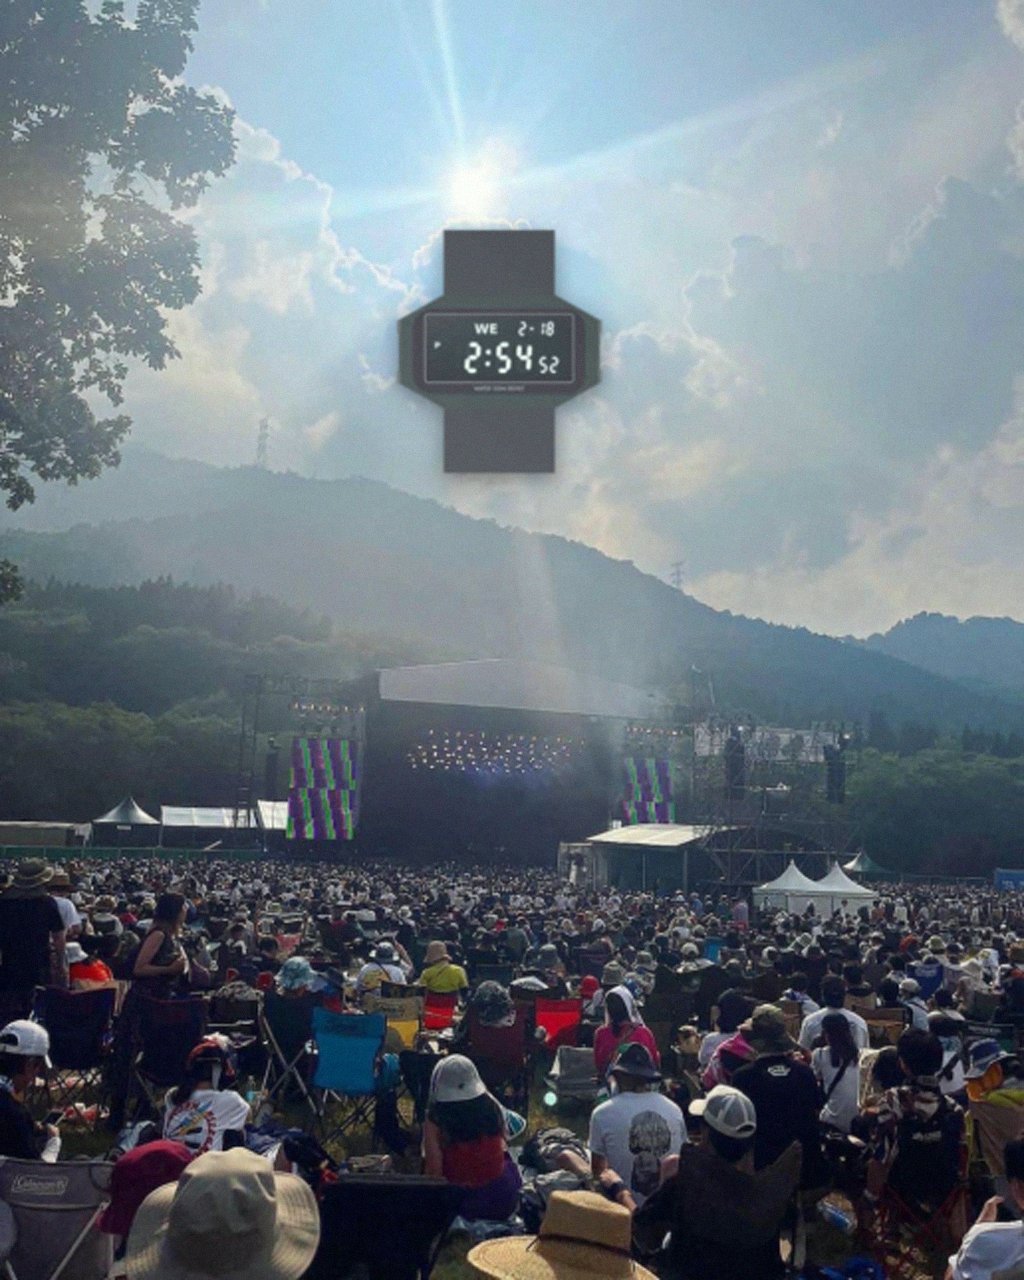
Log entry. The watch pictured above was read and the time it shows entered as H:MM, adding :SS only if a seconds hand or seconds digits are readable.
2:54:52
